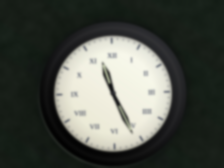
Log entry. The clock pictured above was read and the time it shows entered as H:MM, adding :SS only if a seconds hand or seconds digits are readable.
11:26
